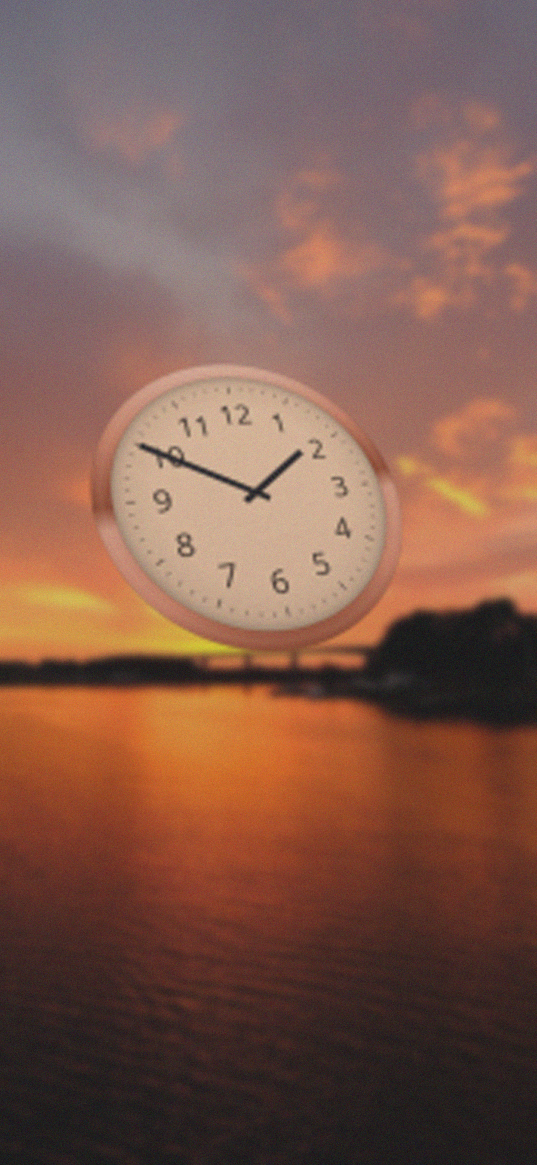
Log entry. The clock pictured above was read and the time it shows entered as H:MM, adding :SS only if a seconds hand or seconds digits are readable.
1:50
